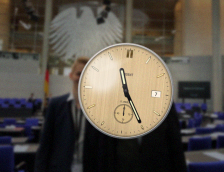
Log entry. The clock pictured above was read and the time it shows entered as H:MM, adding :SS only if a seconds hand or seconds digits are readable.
11:25
